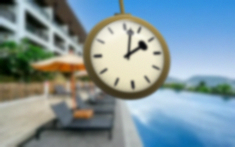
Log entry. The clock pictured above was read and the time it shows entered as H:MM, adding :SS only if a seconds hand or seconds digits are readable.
2:02
